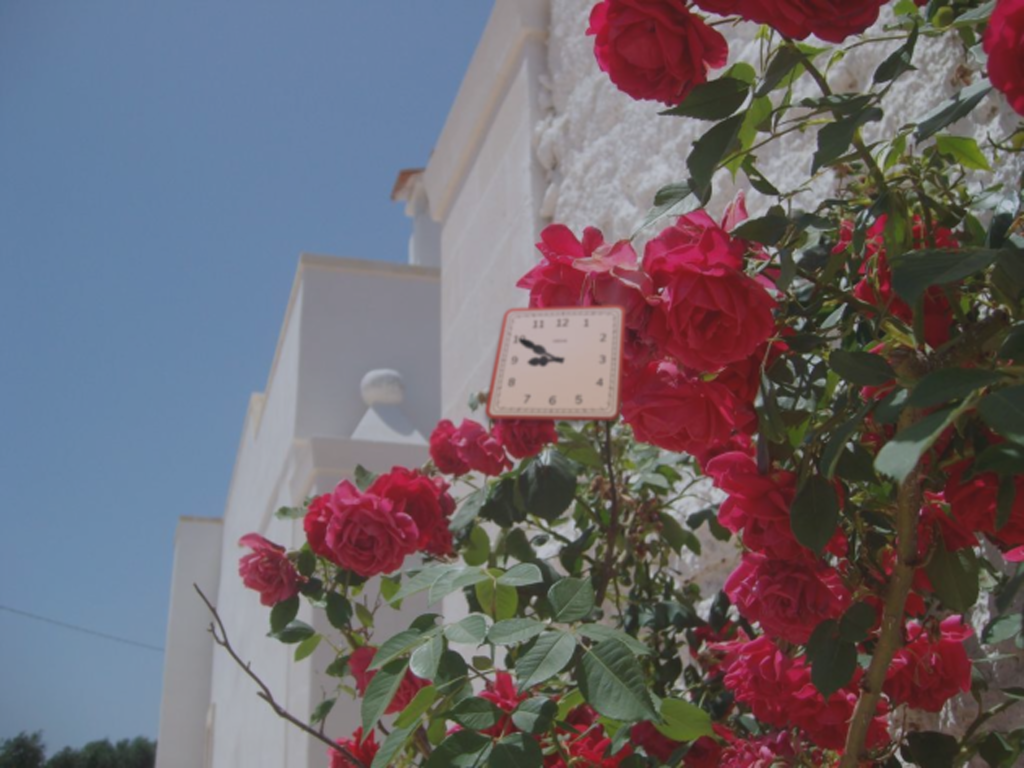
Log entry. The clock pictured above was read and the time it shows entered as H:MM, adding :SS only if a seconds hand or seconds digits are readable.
8:50
